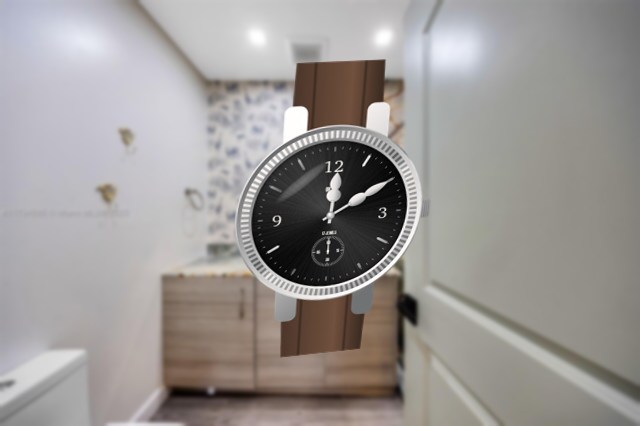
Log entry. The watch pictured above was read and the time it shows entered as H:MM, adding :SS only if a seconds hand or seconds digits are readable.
12:10
